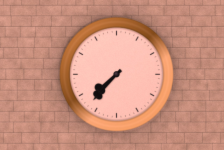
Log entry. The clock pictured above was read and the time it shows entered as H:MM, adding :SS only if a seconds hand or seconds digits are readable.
7:37
